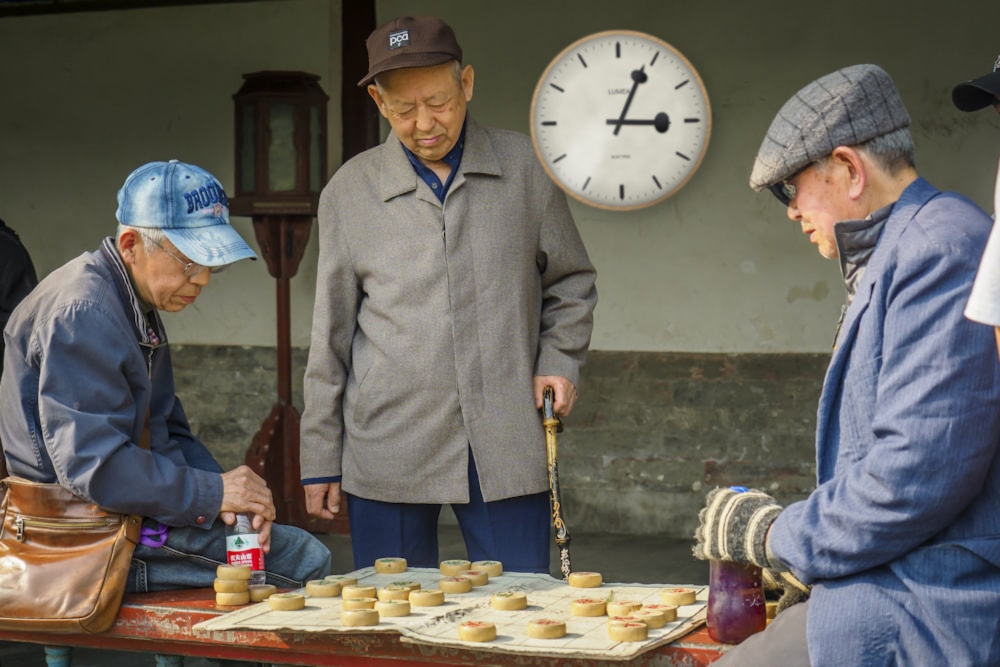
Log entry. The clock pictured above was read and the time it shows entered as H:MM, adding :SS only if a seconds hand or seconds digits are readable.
3:04
